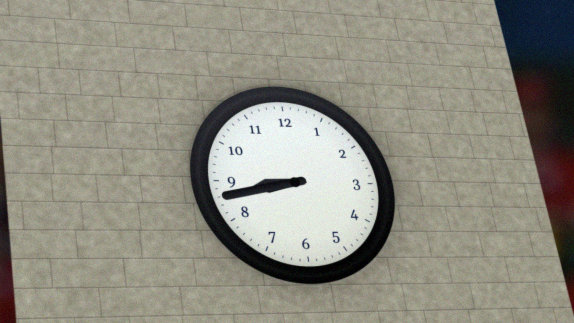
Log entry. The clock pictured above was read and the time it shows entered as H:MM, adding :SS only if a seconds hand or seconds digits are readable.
8:43
